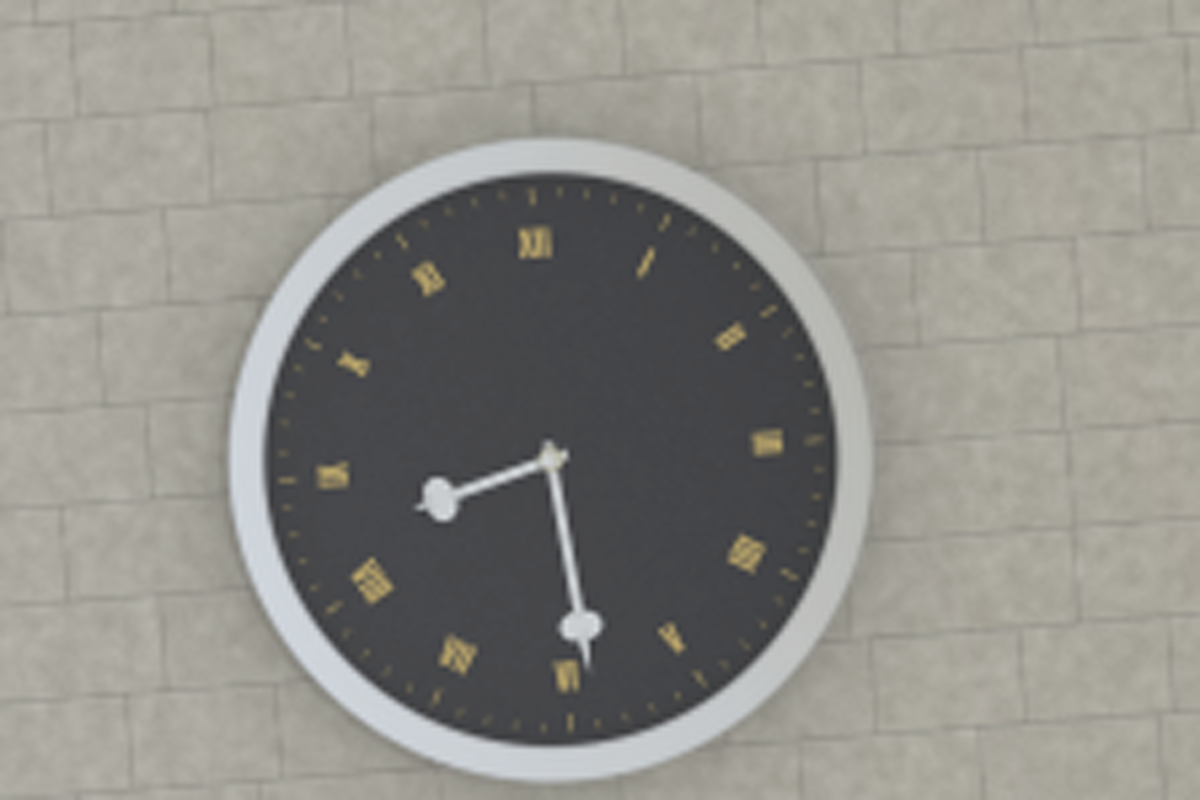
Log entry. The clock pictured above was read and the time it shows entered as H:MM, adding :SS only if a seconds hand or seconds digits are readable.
8:29
